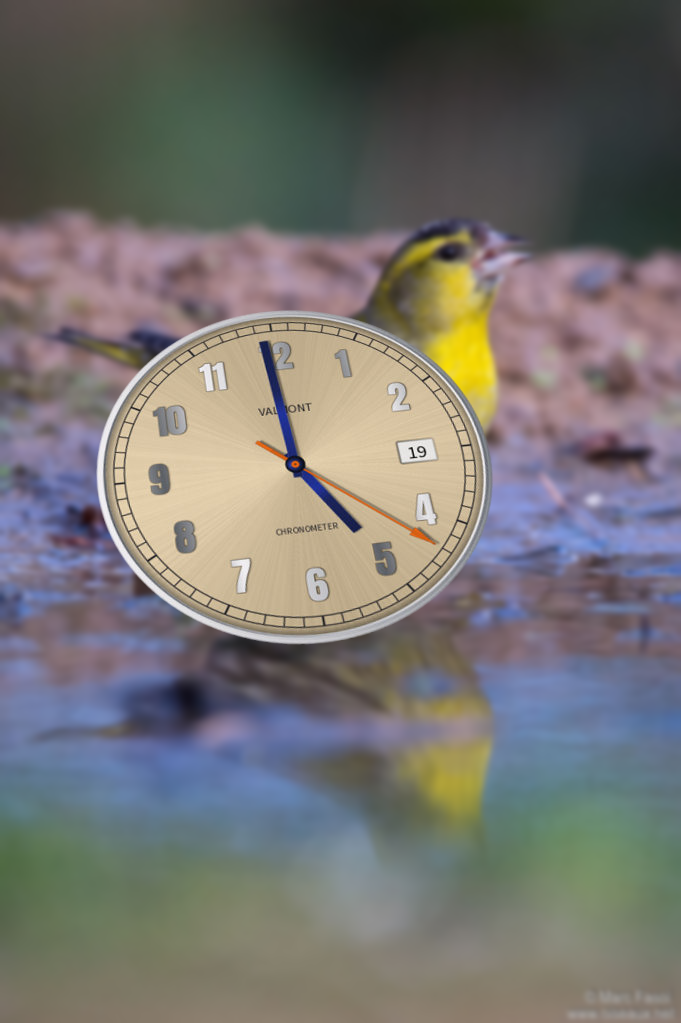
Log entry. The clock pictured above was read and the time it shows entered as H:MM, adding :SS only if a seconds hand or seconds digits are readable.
4:59:22
